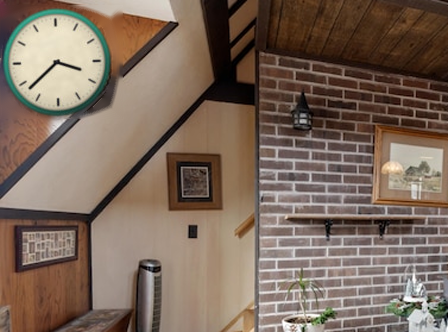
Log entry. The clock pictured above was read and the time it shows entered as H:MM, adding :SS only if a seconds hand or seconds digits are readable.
3:38
